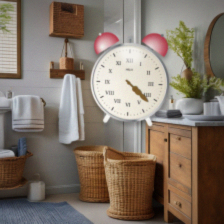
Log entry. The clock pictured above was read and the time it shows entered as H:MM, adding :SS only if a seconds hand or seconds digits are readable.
4:22
